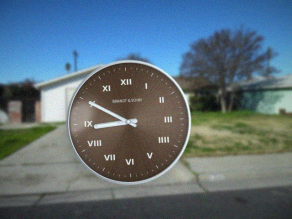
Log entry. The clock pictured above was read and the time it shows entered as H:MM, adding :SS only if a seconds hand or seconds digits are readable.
8:50
